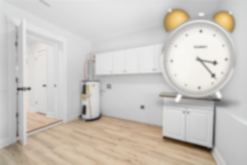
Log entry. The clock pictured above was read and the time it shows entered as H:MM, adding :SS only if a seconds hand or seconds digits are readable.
3:23
